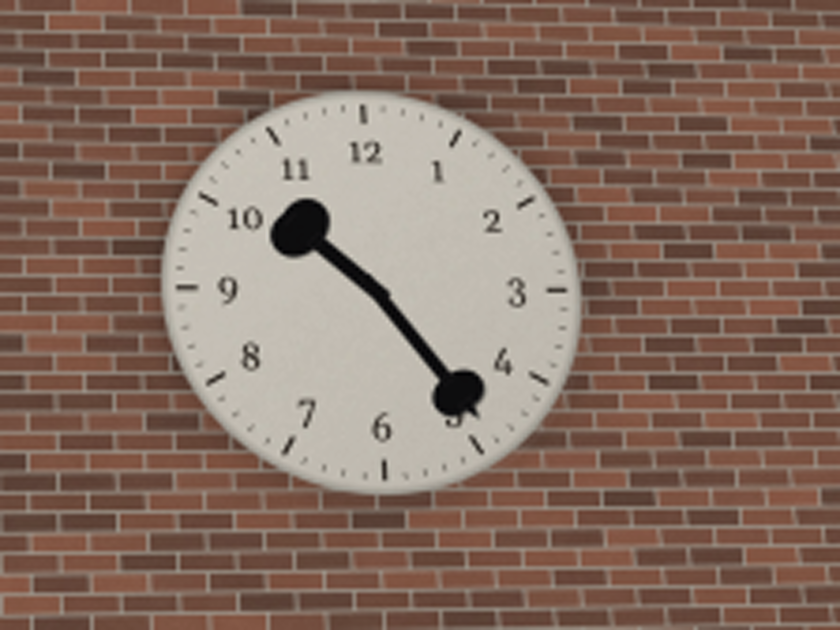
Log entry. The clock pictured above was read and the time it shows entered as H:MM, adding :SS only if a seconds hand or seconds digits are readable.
10:24
